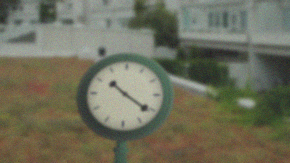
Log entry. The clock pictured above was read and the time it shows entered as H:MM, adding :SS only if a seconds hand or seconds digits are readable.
10:21
